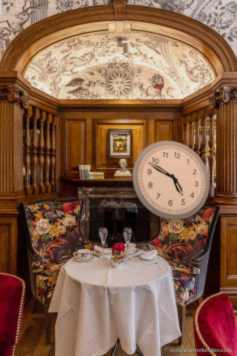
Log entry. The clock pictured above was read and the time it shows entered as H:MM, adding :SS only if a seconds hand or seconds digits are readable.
4:48
